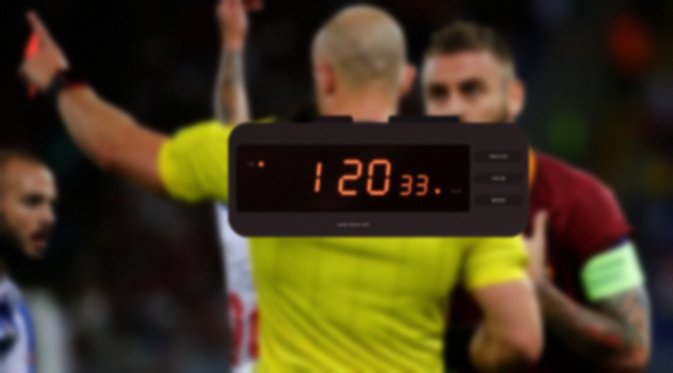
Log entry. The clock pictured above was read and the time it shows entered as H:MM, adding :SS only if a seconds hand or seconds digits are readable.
1:20:33
